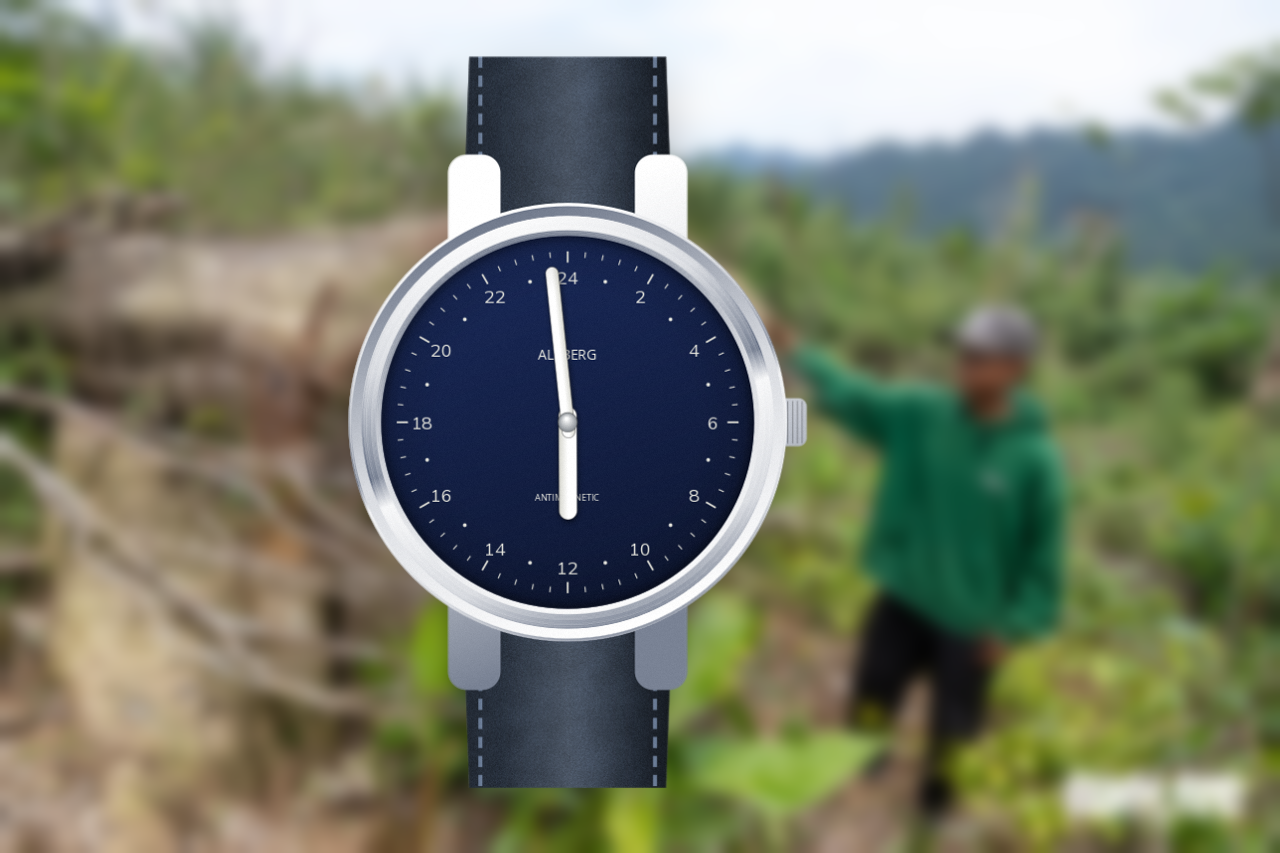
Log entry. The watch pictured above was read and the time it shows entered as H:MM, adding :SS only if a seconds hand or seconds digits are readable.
11:59
